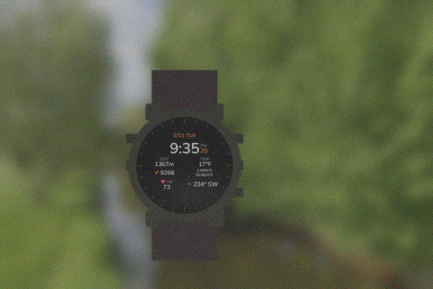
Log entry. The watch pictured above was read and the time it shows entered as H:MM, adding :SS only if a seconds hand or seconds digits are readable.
9:35
